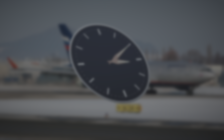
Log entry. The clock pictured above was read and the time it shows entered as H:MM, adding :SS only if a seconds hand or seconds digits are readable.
3:10
